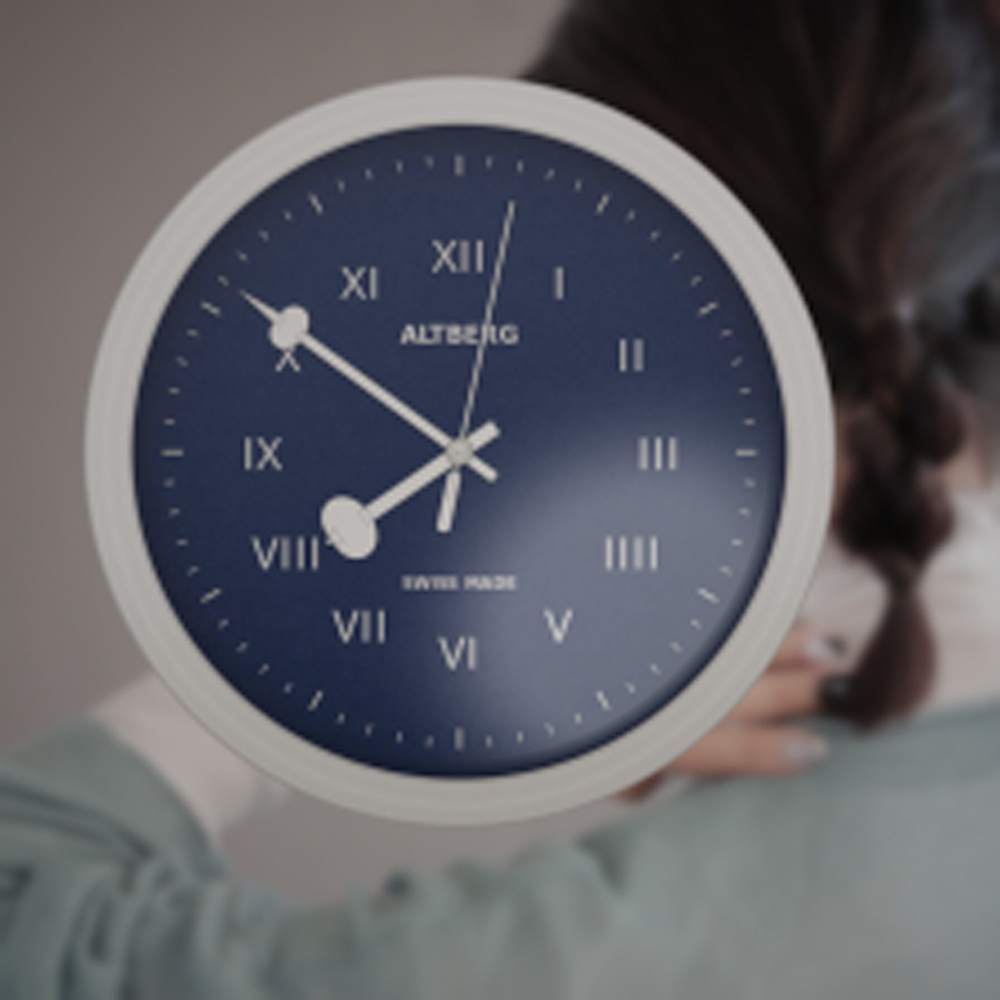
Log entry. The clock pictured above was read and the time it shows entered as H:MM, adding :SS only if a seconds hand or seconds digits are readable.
7:51:02
